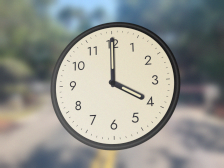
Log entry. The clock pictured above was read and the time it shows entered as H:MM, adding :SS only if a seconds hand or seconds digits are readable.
4:00
